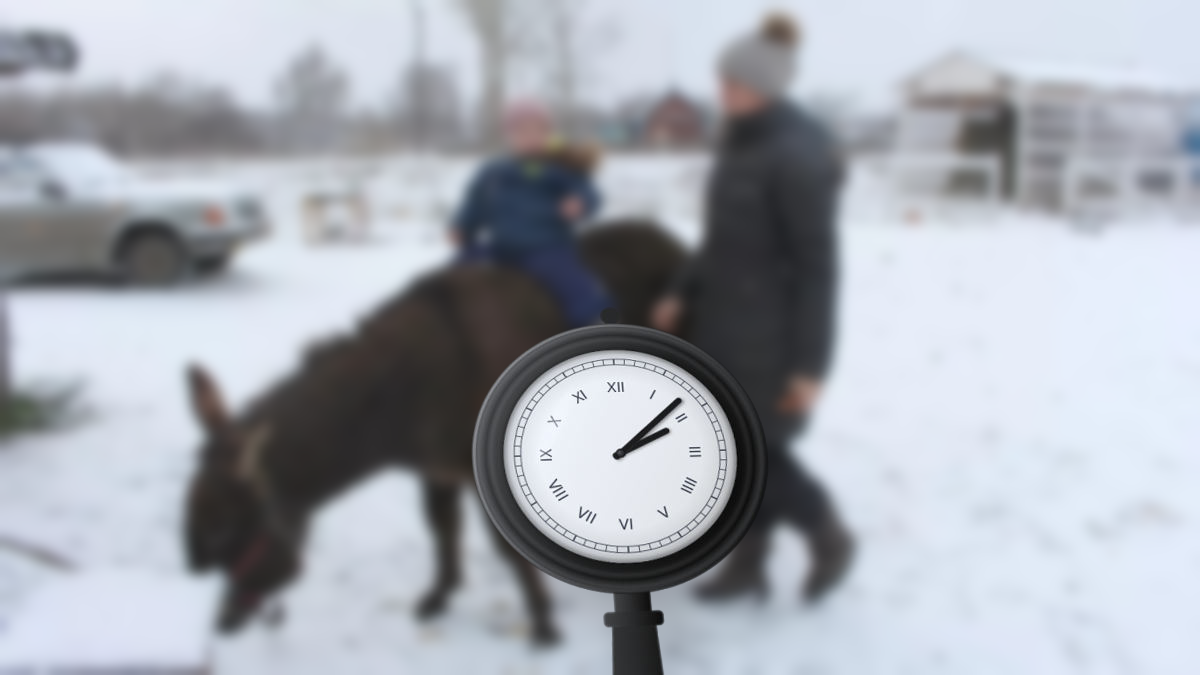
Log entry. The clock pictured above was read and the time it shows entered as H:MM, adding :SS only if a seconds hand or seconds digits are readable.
2:08
